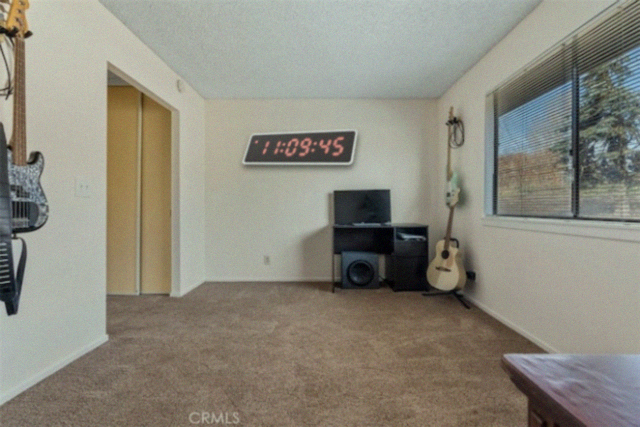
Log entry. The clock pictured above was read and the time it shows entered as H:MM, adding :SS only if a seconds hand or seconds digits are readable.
11:09:45
